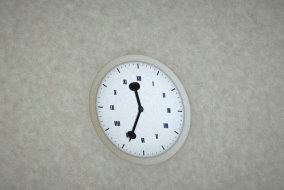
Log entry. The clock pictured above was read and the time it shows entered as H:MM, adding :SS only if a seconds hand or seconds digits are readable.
11:34
